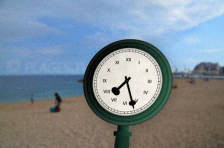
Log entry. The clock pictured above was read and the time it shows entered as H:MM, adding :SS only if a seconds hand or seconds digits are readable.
7:27
